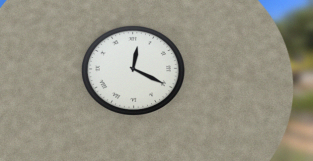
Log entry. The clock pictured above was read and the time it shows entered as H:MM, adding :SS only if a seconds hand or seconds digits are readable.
12:20
